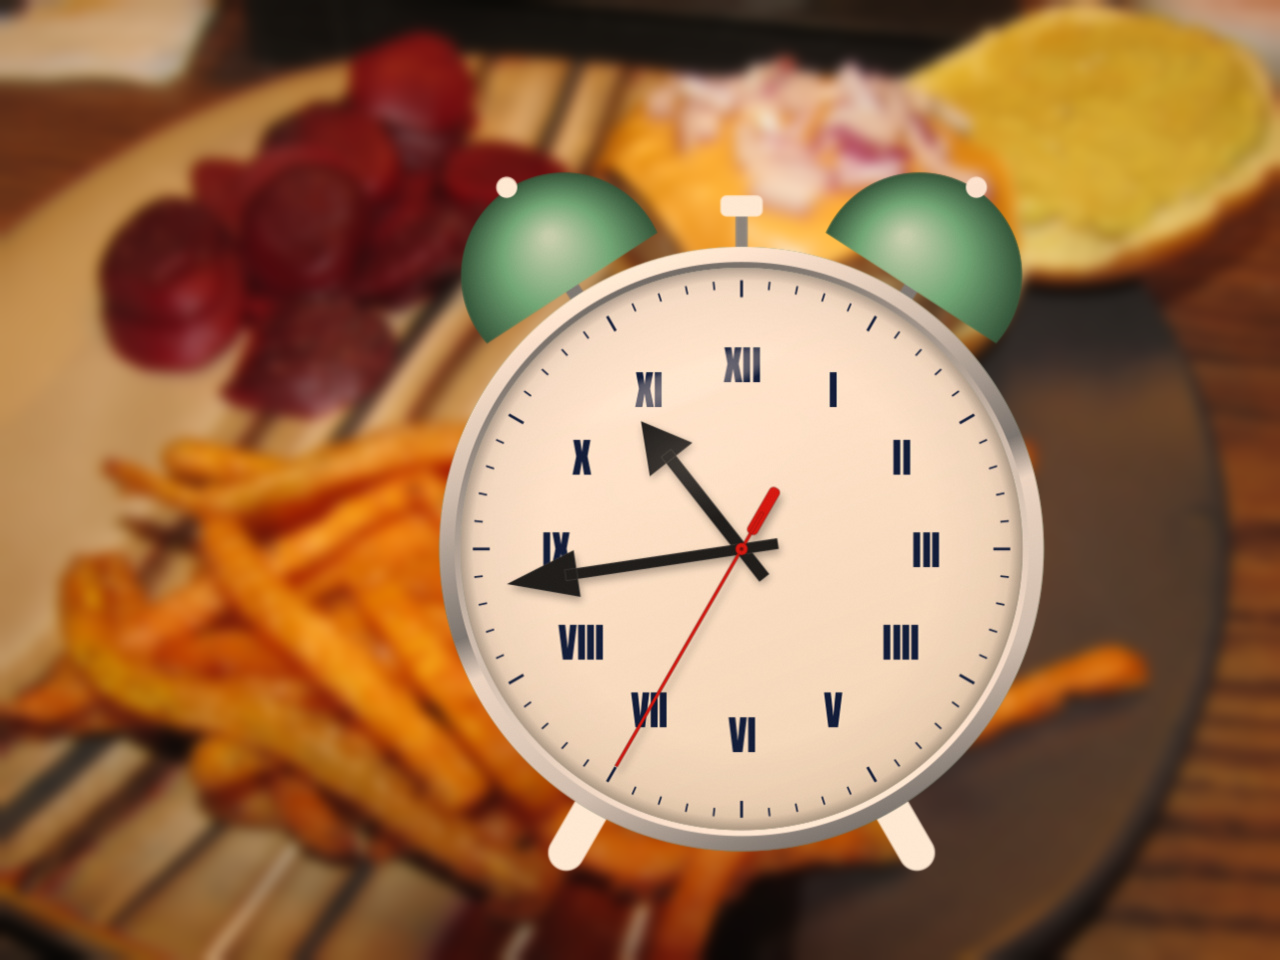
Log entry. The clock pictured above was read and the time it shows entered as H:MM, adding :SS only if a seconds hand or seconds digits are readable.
10:43:35
